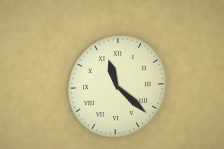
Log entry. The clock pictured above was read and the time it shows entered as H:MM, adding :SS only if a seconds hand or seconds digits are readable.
11:22
